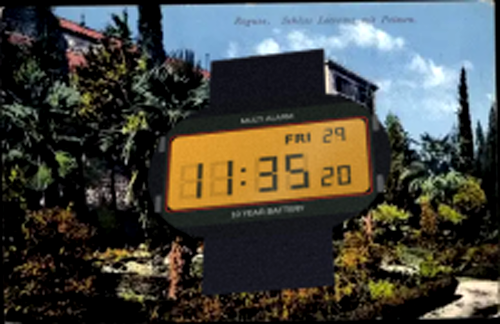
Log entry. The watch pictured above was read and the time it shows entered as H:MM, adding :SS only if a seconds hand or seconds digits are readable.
11:35:20
